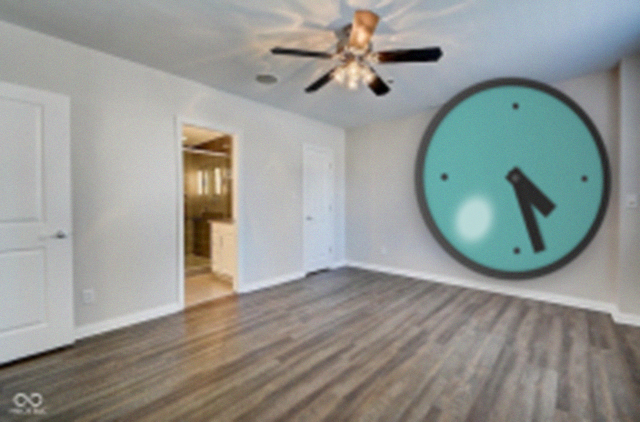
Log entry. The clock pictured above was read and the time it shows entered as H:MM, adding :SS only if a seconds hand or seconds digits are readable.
4:27
